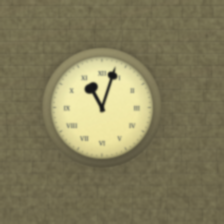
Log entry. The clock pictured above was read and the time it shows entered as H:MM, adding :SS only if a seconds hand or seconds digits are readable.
11:03
